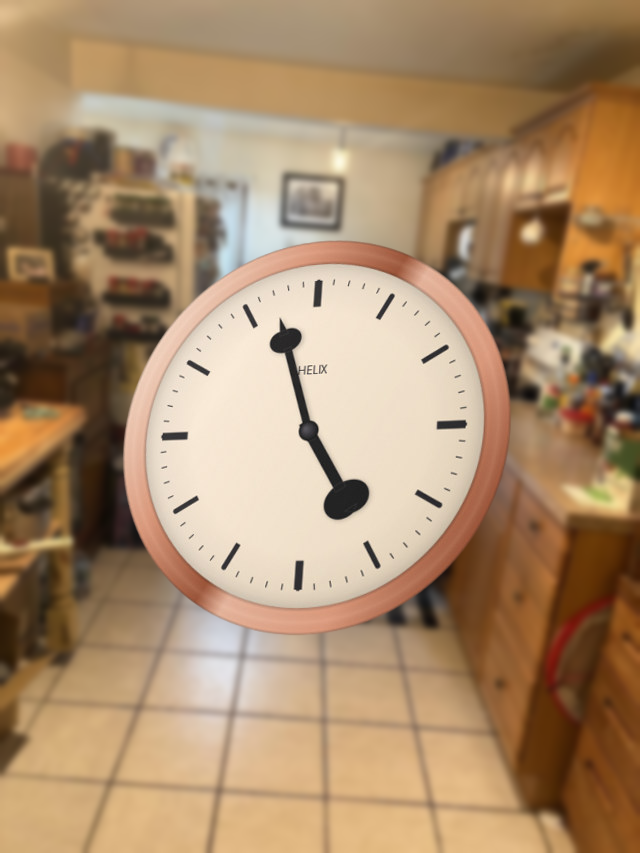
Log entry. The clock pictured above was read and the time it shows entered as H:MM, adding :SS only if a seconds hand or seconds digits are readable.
4:57
